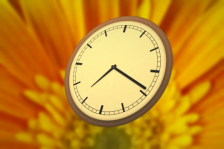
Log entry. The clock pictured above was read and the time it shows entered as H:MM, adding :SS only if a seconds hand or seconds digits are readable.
7:19
